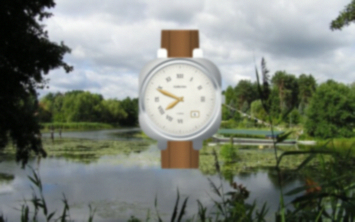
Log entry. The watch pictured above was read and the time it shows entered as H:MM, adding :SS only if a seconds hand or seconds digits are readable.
7:49
